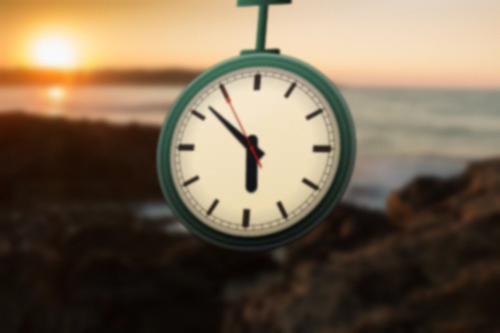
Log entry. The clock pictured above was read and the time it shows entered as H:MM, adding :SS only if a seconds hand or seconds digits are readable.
5:51:55
